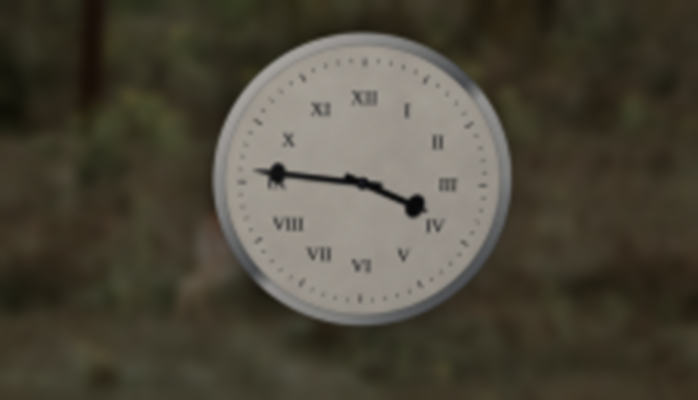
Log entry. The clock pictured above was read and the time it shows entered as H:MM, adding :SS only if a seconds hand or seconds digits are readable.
3:46
